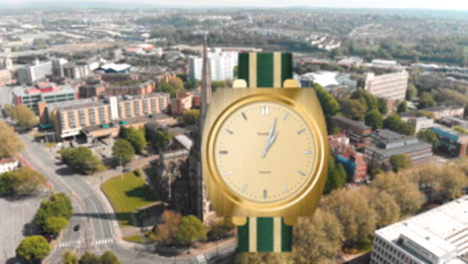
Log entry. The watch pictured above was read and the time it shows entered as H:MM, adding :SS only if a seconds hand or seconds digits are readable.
1:03
